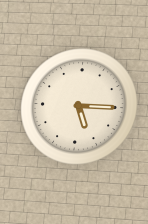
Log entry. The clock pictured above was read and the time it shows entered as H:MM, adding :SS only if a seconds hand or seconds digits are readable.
5:15
